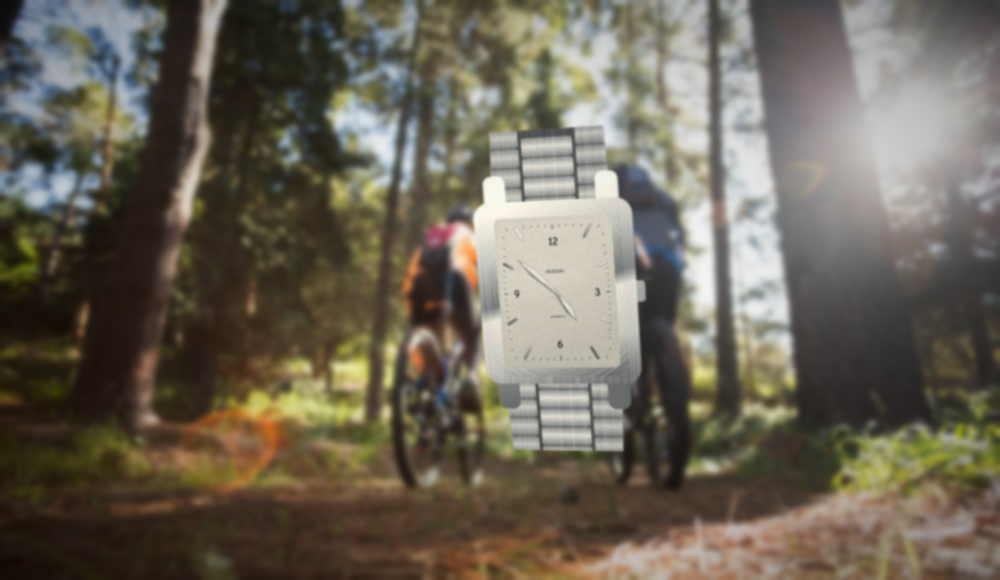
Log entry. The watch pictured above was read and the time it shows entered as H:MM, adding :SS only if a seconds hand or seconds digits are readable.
4:52
